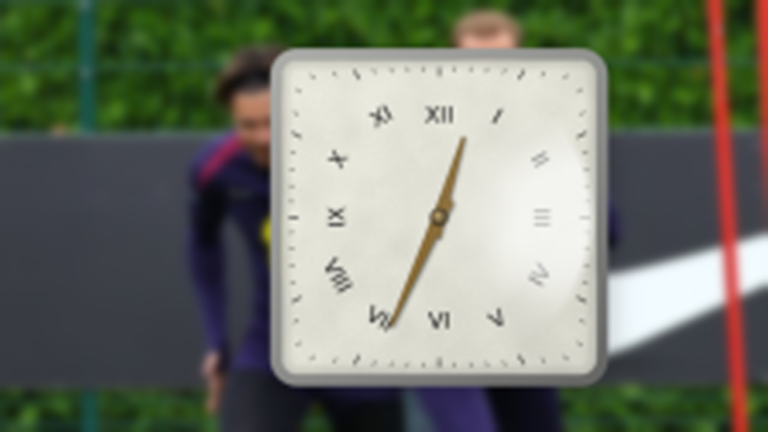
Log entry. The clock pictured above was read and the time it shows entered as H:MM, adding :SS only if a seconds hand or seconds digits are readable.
12:34
